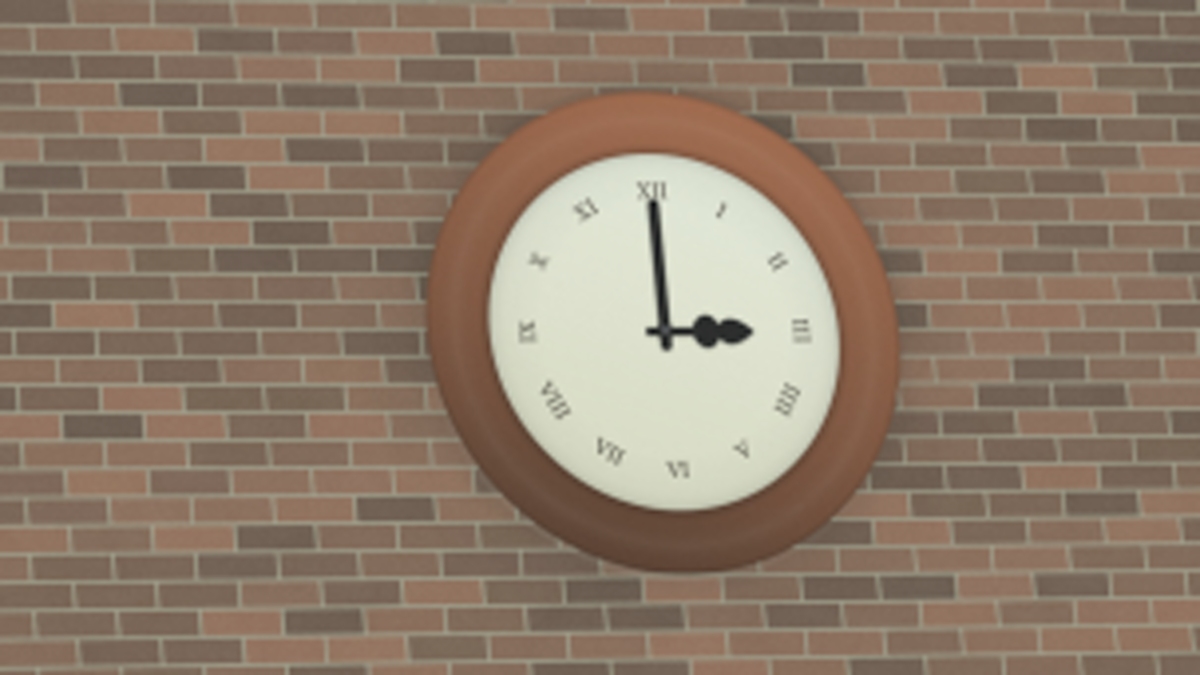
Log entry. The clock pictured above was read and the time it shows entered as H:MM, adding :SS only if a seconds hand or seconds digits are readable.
3:00
